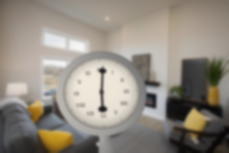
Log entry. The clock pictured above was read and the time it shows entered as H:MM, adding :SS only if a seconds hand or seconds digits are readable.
6:01
